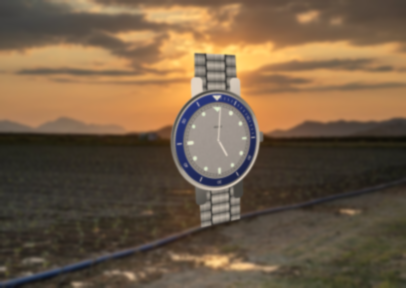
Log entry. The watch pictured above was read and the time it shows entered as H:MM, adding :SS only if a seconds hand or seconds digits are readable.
5:01
